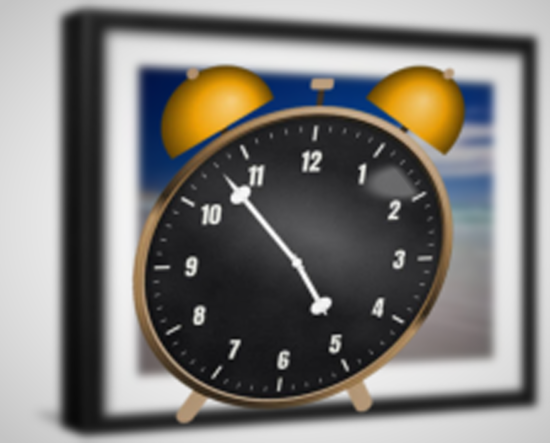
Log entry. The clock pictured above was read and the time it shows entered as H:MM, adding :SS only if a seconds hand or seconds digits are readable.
4:53
